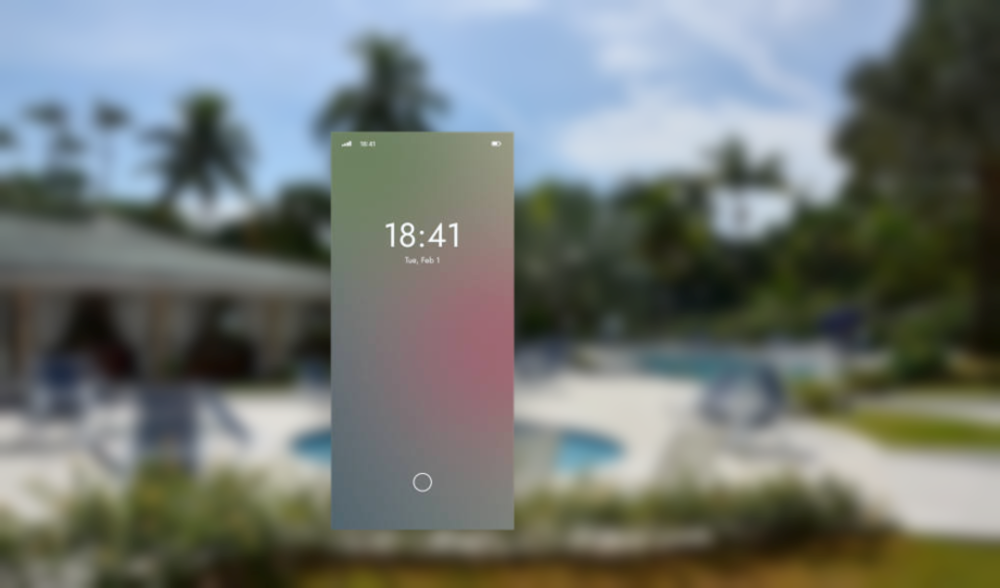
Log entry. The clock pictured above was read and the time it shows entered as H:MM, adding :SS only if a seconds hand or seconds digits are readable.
18:41
